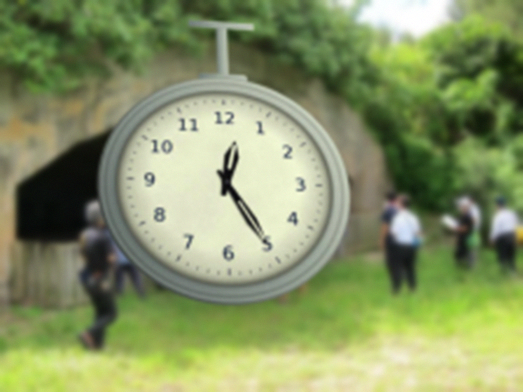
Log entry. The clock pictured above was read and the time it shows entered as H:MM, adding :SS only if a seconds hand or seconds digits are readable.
12:25
